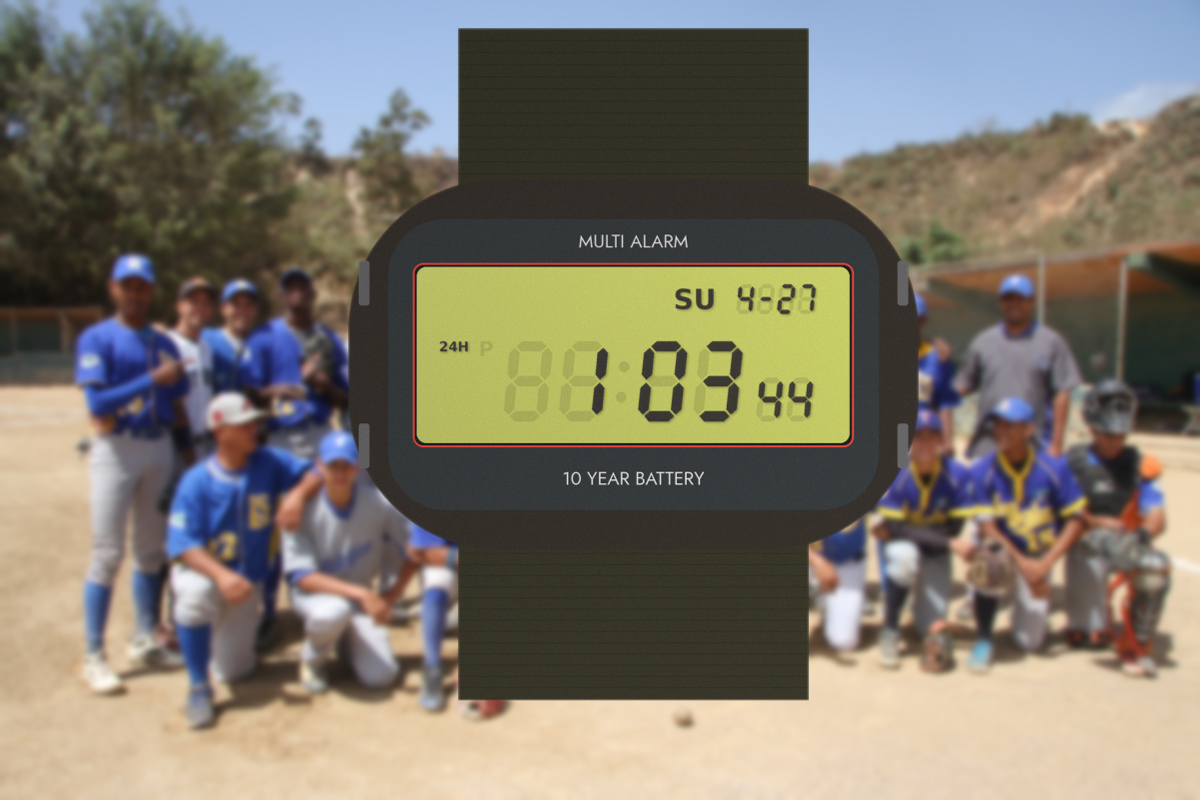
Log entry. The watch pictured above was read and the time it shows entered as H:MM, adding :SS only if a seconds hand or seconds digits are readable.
1:03:44
